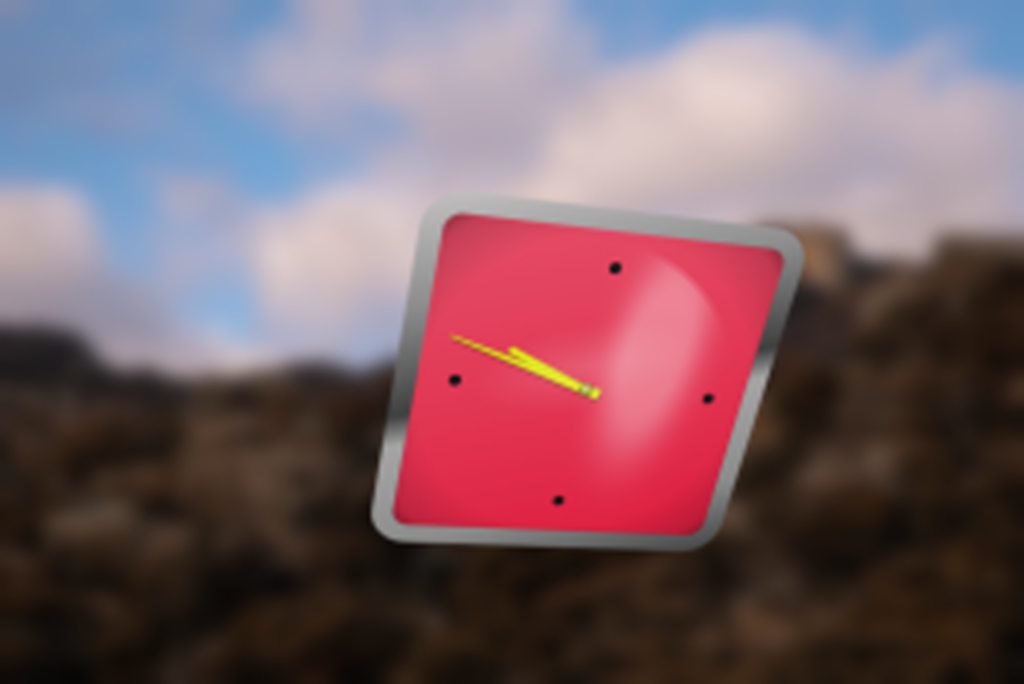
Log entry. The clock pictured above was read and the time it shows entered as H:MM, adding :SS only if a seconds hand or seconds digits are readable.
9:48
